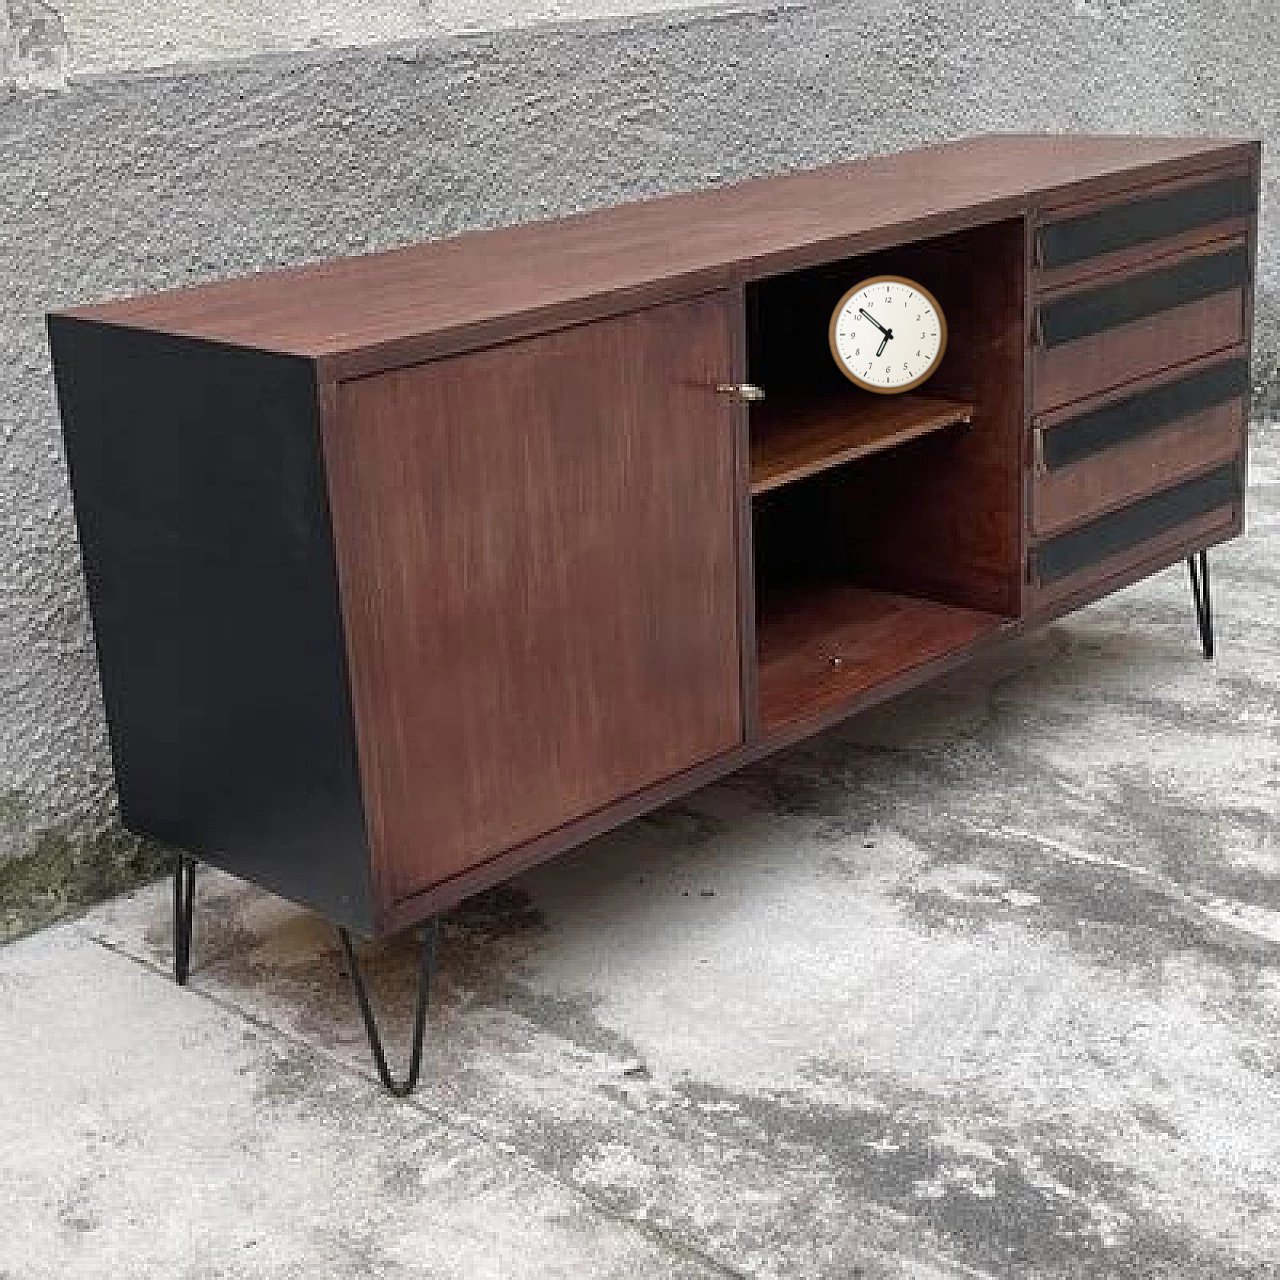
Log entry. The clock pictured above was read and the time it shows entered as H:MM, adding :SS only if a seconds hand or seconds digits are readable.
6:52
